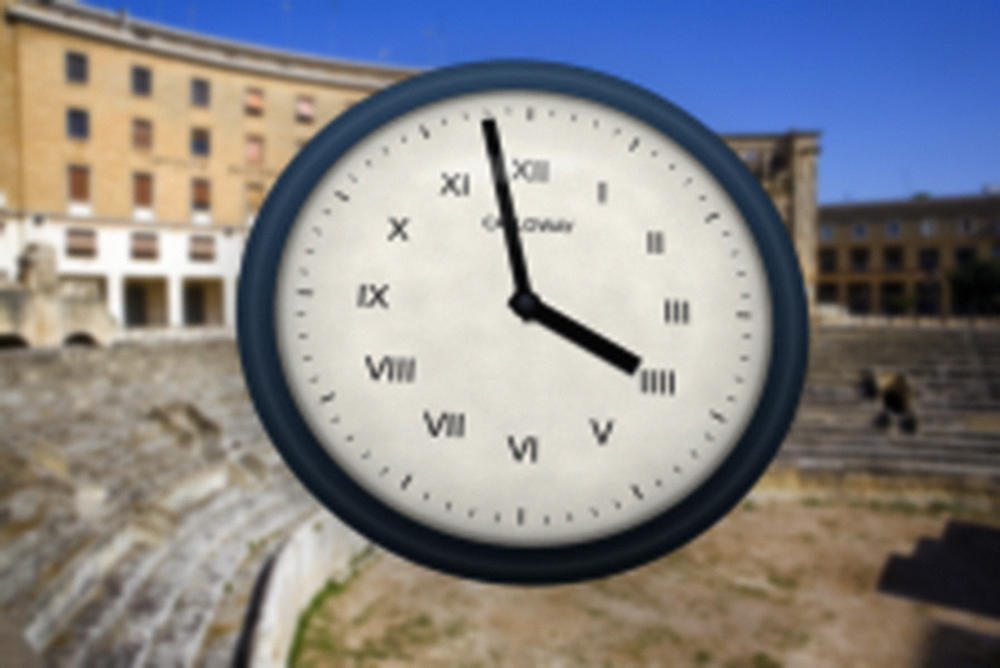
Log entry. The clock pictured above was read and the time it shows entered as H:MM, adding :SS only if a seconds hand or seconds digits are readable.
3:58
